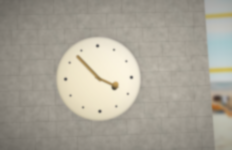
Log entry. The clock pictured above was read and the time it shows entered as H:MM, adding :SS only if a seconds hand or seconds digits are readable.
3:53
